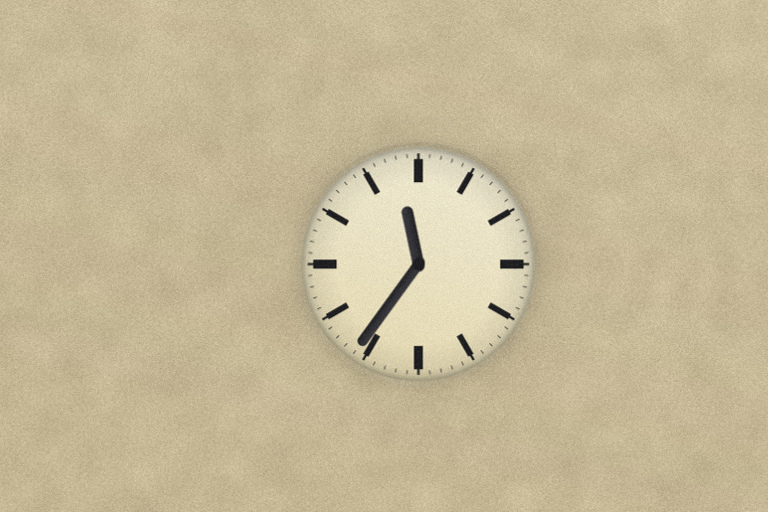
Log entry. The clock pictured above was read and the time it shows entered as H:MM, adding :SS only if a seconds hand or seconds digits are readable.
11:36
